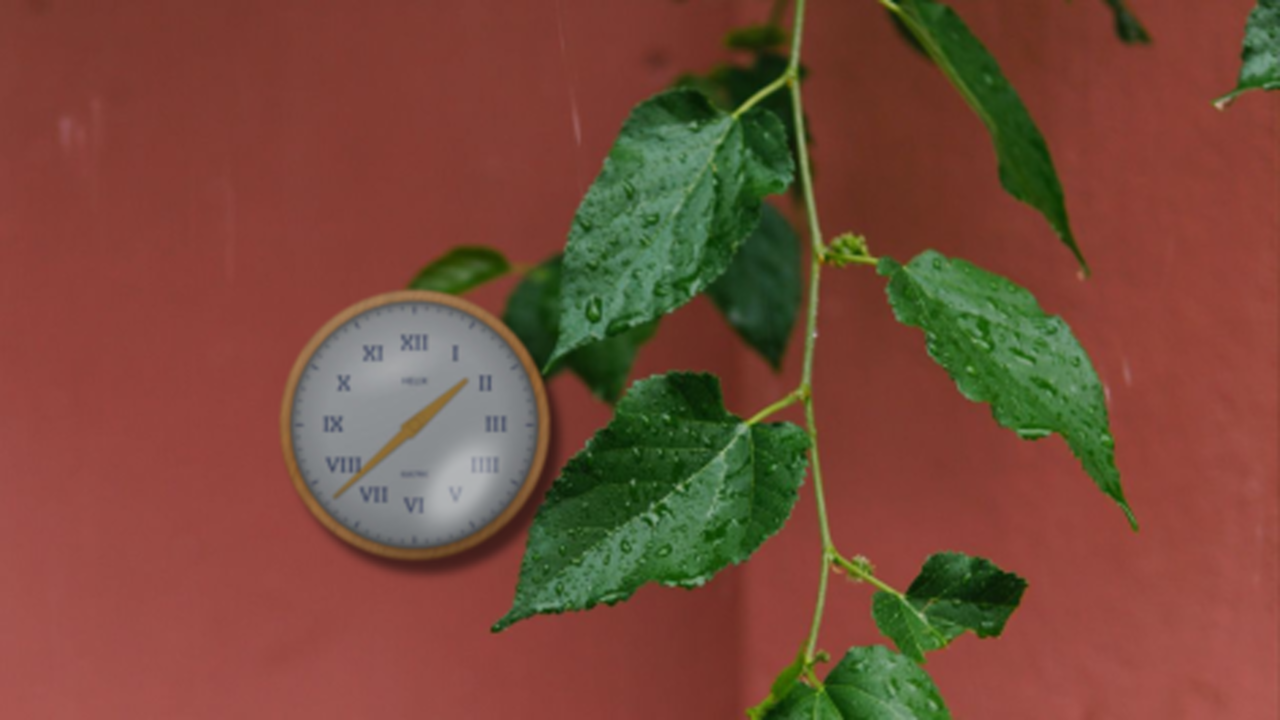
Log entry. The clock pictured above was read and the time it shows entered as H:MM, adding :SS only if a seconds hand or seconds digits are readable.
1:38
